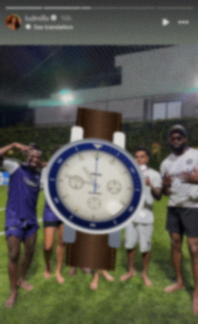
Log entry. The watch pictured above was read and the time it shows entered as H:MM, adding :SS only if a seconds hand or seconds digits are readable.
10:47
